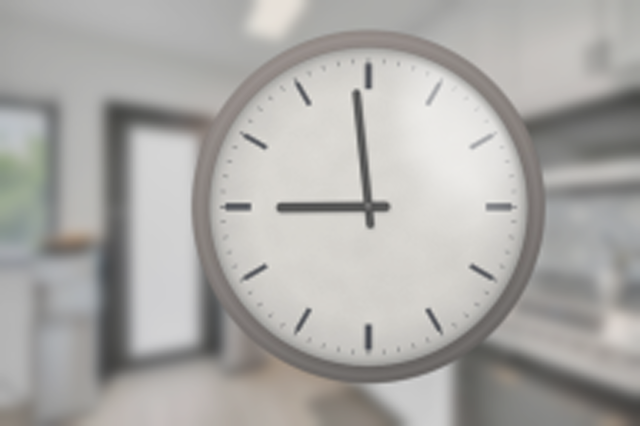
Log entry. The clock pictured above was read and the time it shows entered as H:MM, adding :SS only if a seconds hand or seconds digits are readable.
8:59
